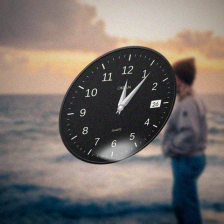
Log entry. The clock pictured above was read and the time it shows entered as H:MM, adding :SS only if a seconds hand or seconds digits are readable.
12:06
